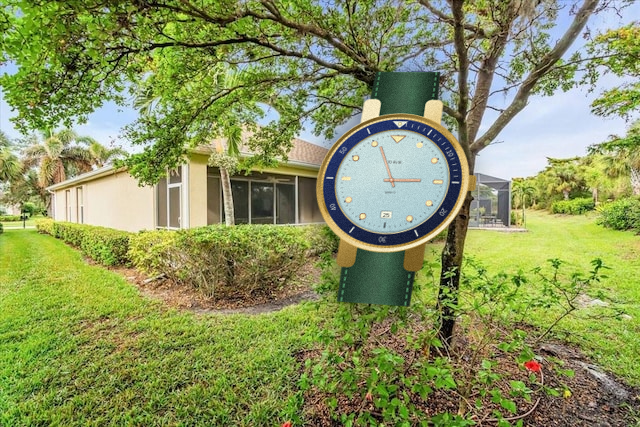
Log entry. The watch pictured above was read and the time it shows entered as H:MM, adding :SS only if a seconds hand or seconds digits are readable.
2:56
